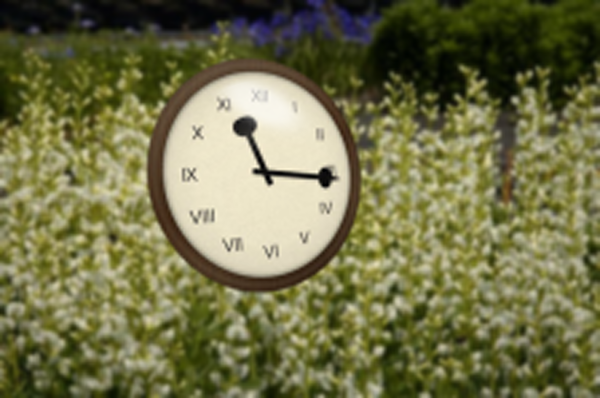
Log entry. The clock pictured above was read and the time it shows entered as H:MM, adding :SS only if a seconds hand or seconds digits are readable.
11:16
